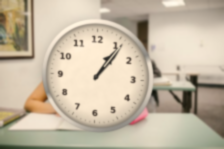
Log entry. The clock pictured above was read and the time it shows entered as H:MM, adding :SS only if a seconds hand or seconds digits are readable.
1:06
